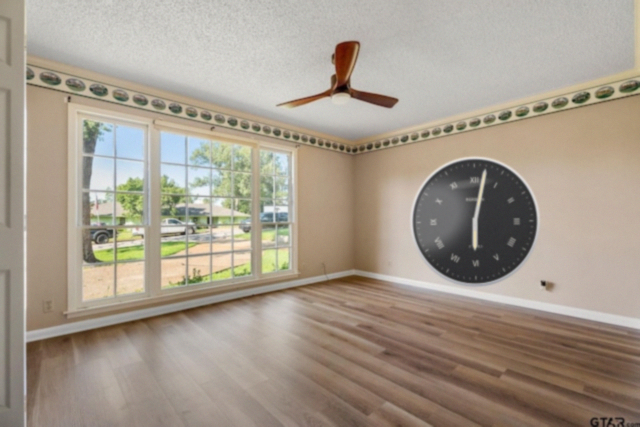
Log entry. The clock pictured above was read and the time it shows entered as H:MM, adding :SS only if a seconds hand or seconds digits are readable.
6:02
